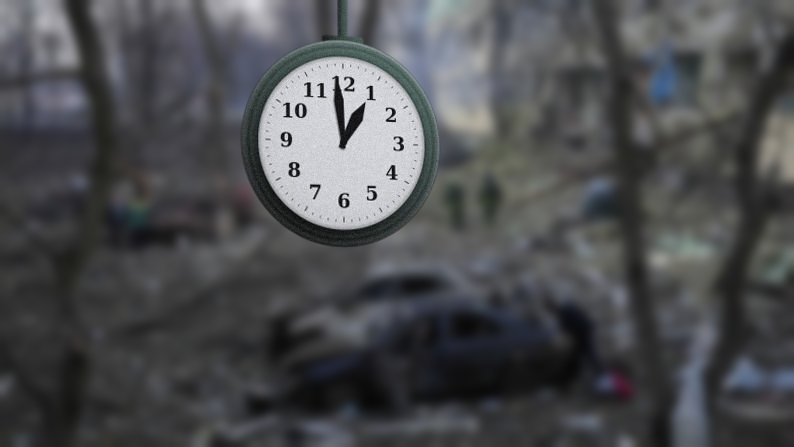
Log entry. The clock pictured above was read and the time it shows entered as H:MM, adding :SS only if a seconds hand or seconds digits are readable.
12:59
